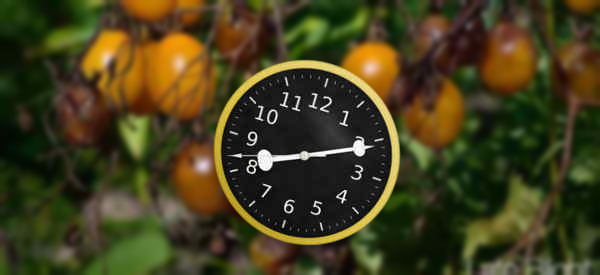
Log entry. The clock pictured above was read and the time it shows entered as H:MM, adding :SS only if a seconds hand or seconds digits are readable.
8:10:42
